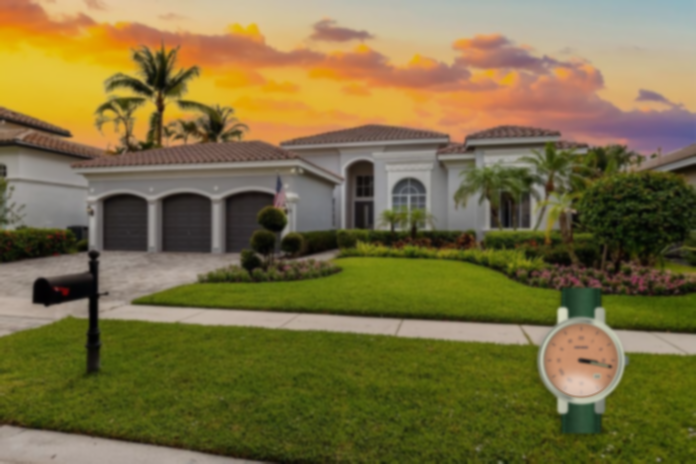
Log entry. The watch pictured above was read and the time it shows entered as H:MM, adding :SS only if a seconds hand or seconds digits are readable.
3:17
